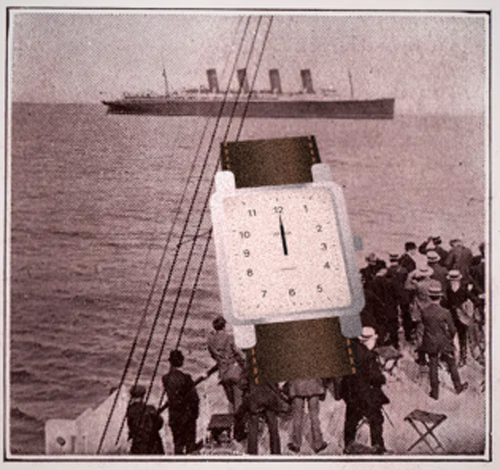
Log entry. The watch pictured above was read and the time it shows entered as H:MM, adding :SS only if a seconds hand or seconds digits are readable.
12:00
